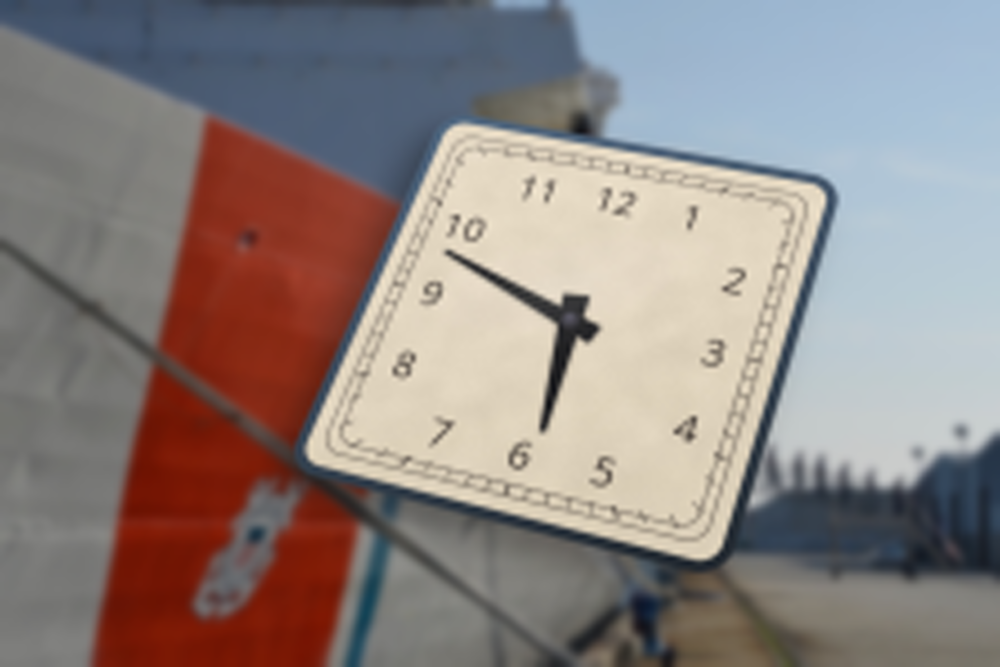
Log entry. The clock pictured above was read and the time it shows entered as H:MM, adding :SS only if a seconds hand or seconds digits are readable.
5:48
